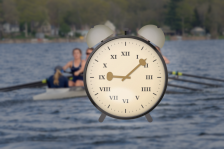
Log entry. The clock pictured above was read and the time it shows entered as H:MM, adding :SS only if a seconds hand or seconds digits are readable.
9:08
